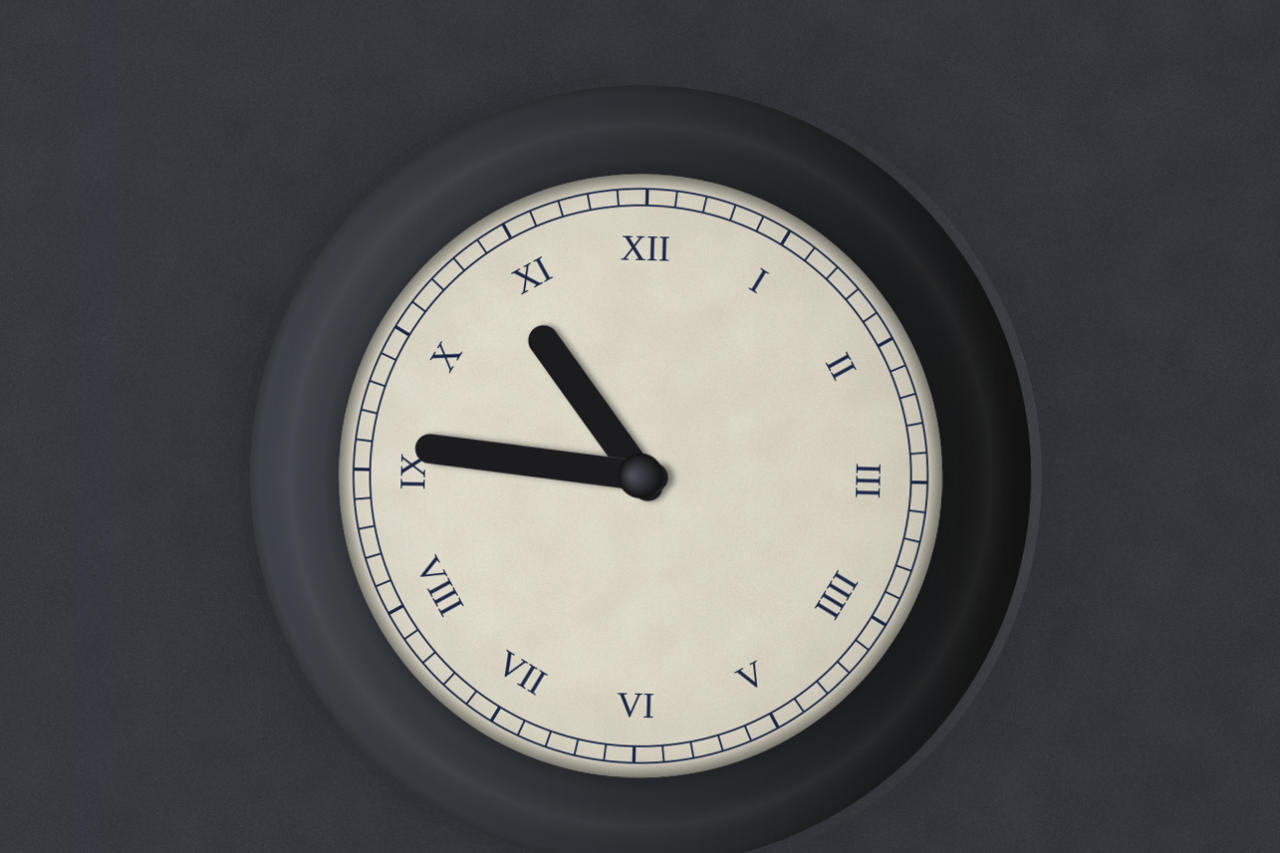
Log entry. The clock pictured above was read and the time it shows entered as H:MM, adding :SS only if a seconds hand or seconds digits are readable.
10:46
